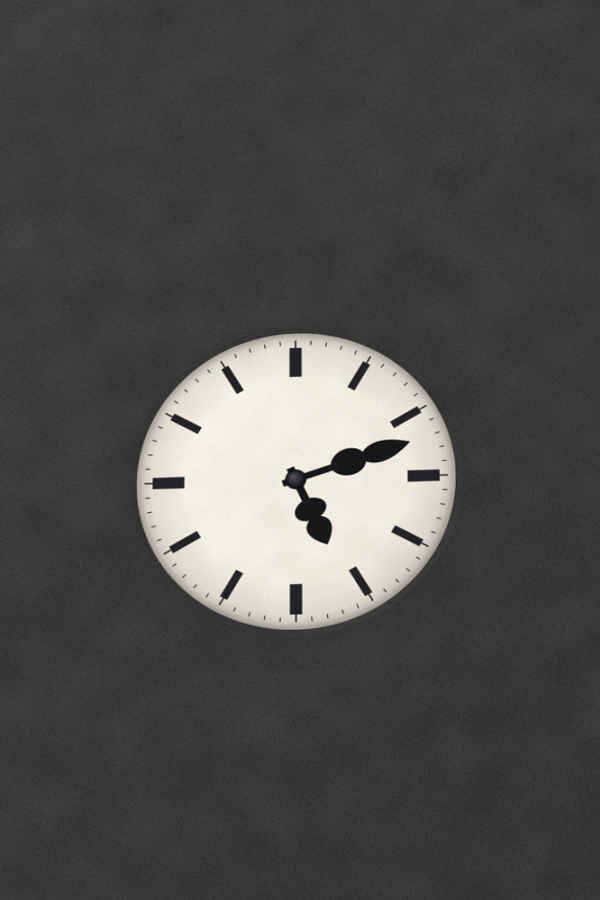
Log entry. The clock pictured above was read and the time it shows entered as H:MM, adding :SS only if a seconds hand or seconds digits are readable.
5:12
